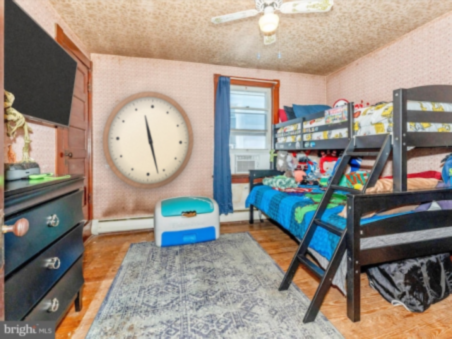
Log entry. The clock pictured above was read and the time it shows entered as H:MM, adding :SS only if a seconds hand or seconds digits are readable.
11:27
